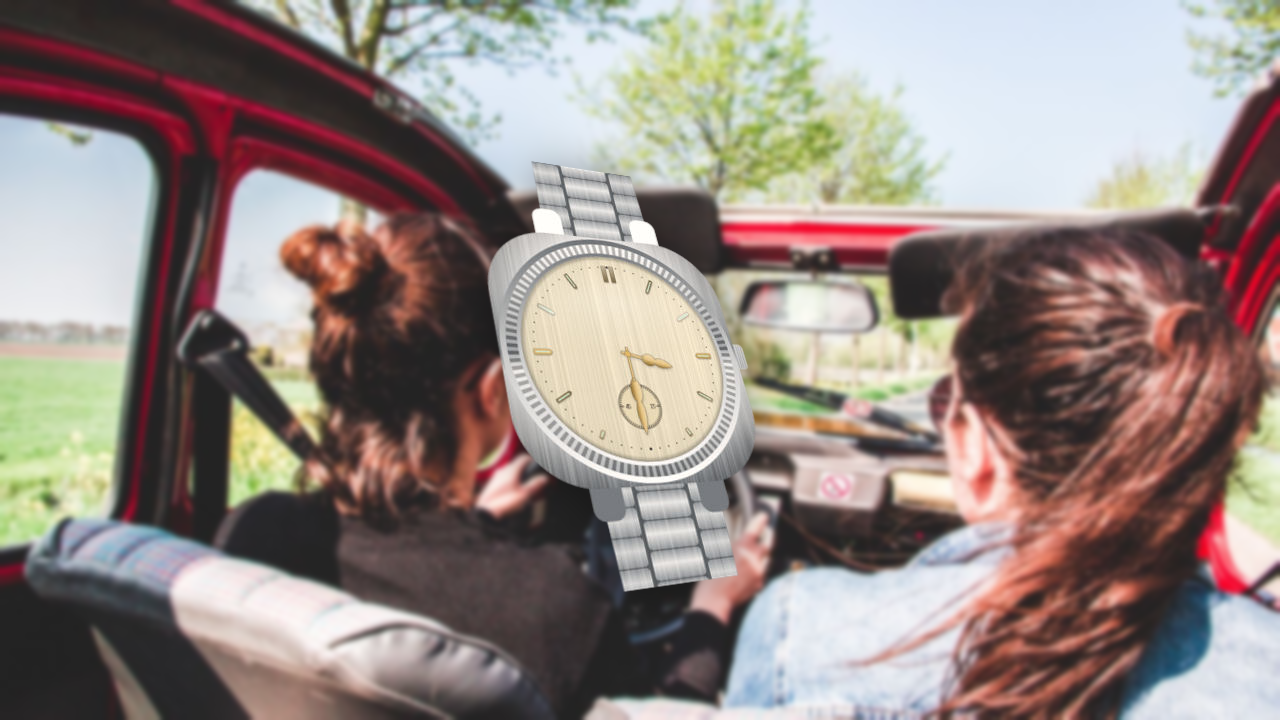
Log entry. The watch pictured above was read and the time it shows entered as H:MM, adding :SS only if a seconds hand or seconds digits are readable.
3:30
